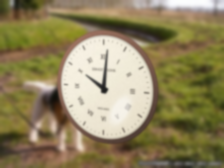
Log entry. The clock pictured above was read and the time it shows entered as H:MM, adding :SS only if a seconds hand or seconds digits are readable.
10:01
